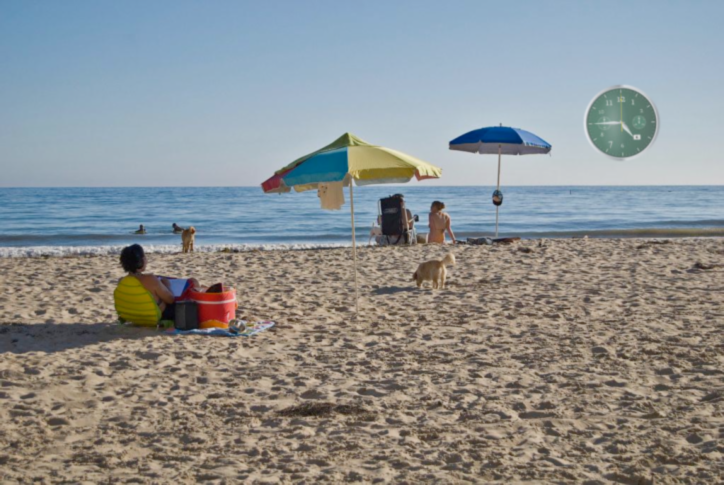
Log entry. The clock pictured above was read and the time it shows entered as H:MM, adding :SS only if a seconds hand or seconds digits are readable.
4:45
